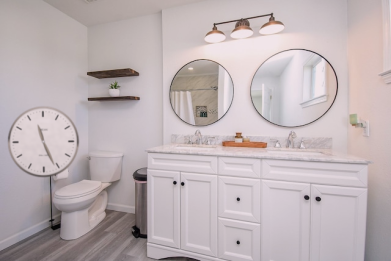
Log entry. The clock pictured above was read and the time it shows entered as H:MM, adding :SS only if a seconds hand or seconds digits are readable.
11:26
